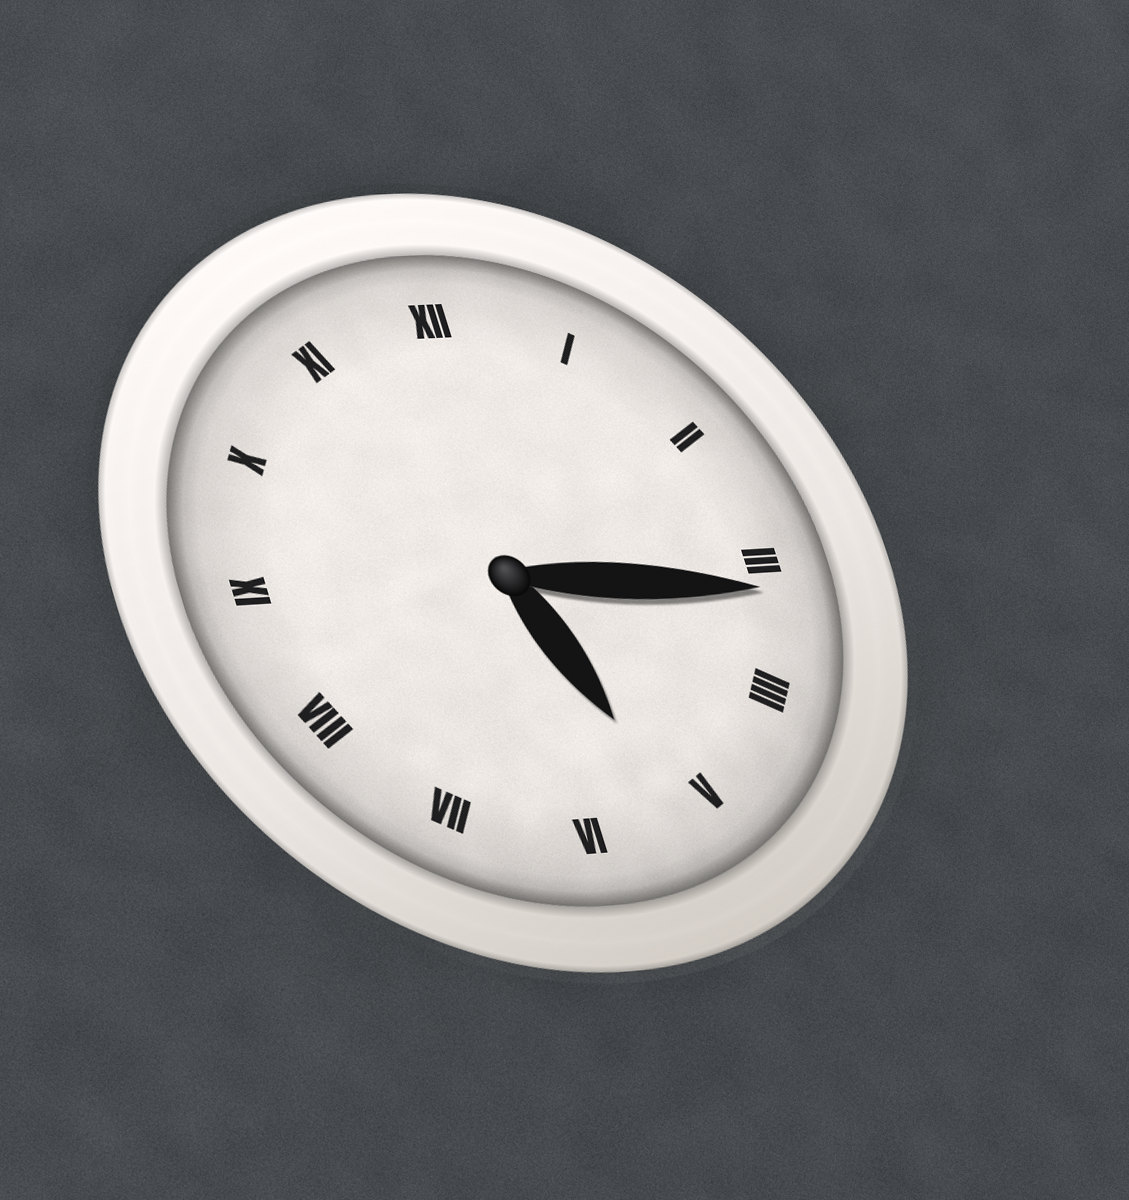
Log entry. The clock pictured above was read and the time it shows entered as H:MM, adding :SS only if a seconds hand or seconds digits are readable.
5:16
